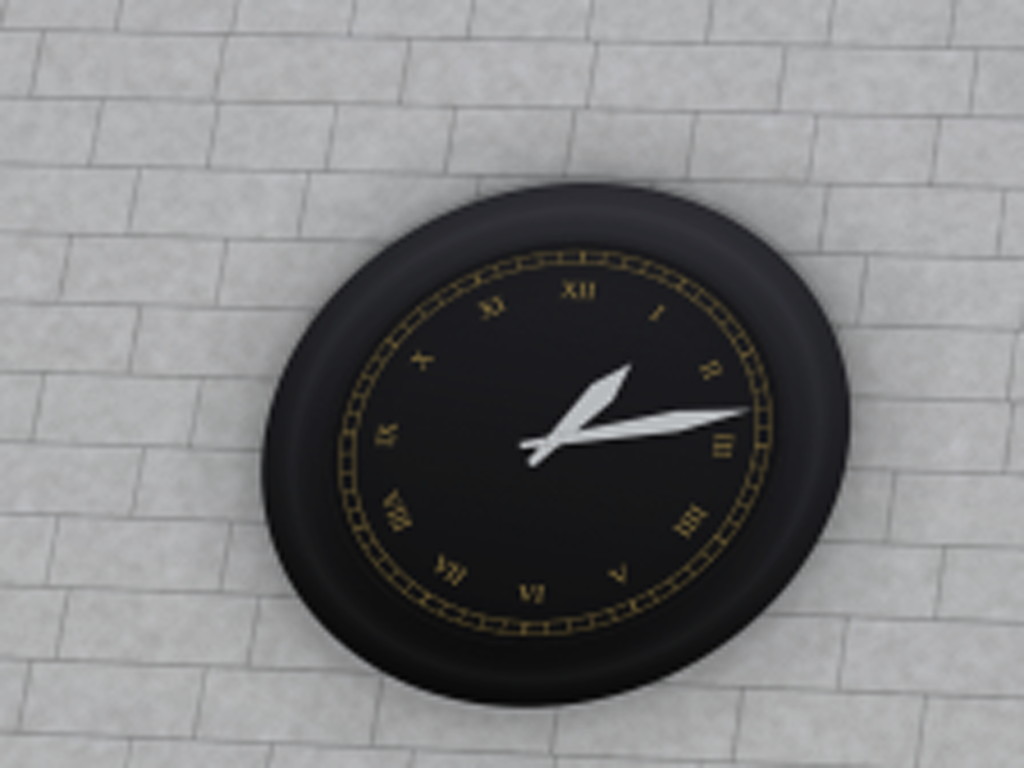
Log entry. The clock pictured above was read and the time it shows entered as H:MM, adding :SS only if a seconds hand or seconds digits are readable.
1:13
